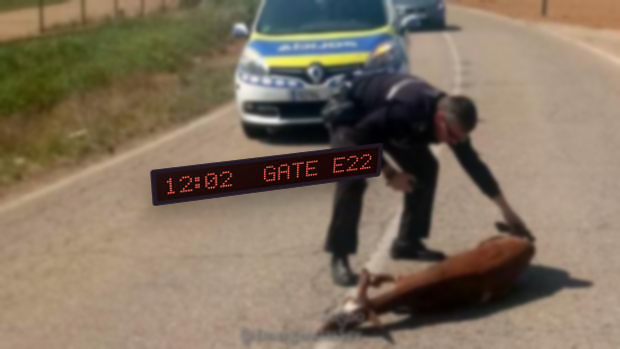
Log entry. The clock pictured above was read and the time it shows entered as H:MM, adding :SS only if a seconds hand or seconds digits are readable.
12:02
